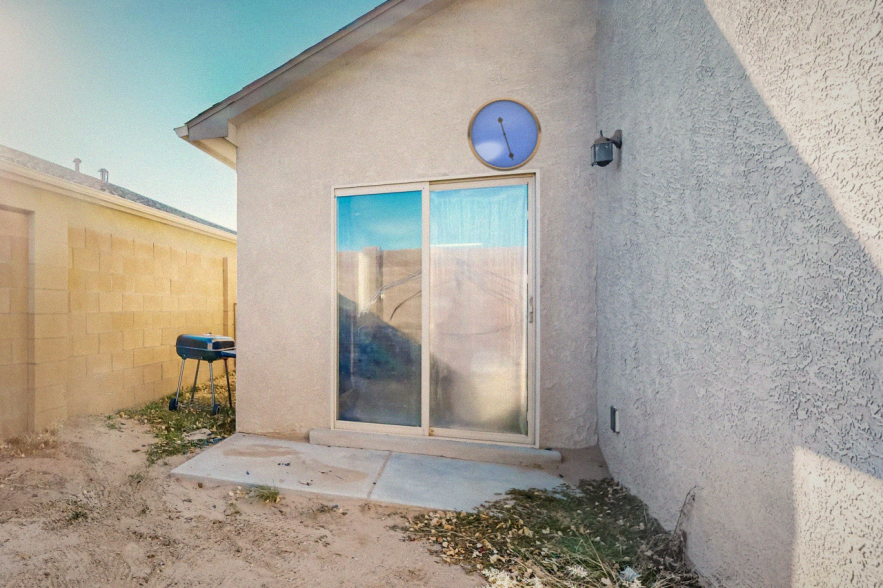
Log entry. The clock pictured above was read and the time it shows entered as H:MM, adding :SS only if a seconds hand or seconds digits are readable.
11:27
